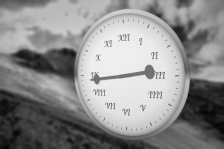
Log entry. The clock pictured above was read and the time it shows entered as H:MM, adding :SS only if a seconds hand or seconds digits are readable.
2:44
